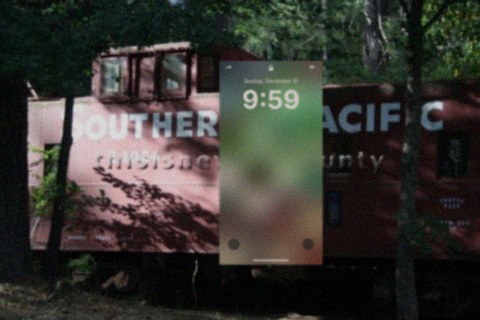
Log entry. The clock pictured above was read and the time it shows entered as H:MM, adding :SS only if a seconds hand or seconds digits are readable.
9:59
